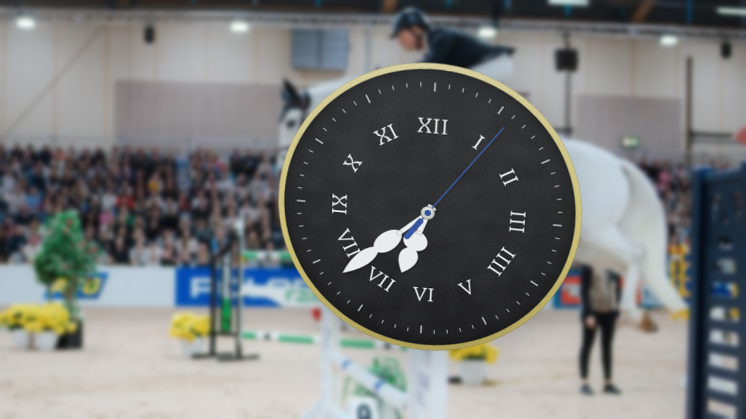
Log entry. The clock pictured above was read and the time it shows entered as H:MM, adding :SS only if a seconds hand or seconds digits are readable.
6:38:06
